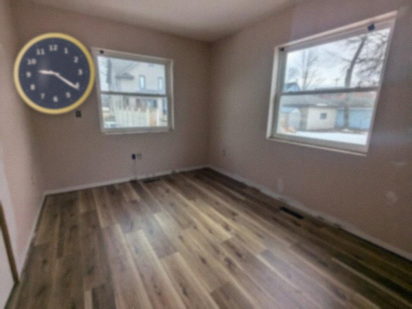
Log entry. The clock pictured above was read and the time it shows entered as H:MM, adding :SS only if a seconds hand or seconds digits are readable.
9:21
